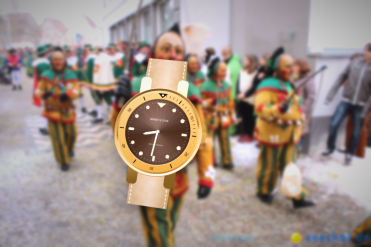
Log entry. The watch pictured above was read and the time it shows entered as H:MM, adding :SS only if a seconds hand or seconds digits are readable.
8:31
